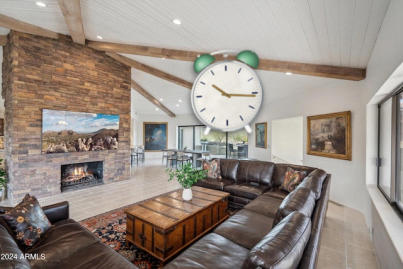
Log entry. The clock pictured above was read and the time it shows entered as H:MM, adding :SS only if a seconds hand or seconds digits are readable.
10:16
